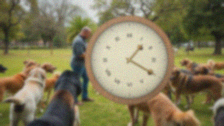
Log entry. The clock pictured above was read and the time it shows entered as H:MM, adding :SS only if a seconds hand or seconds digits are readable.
1:20
